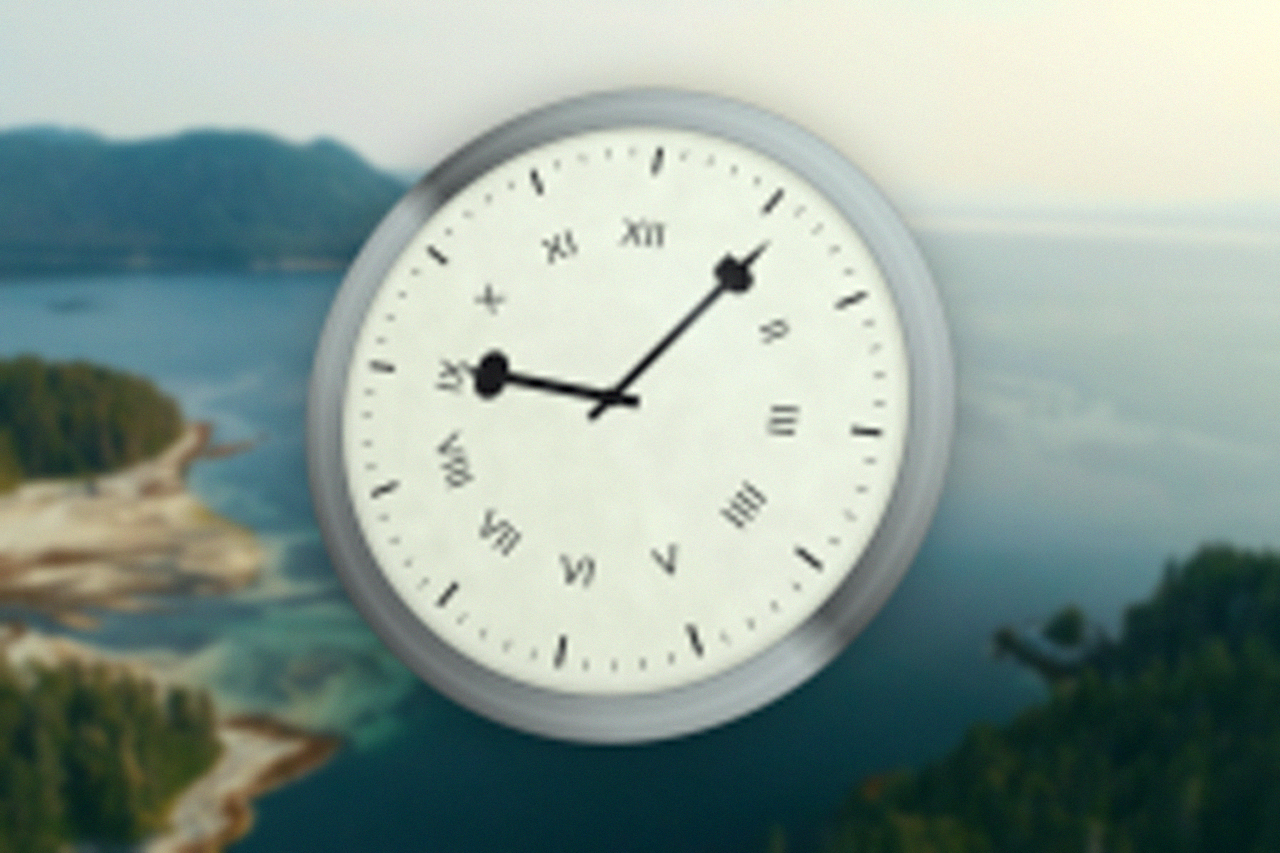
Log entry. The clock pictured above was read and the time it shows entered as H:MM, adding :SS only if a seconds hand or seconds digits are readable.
9:06
